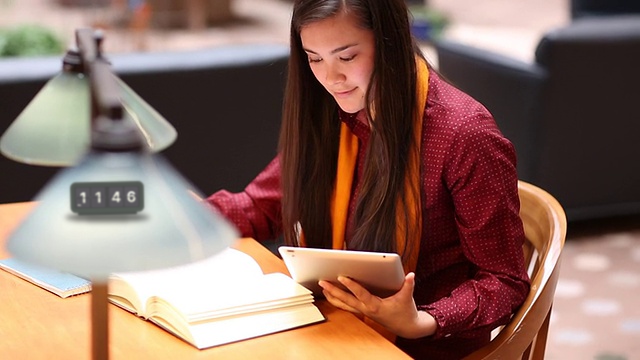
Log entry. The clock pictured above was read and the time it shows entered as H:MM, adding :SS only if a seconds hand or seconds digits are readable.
11:46
